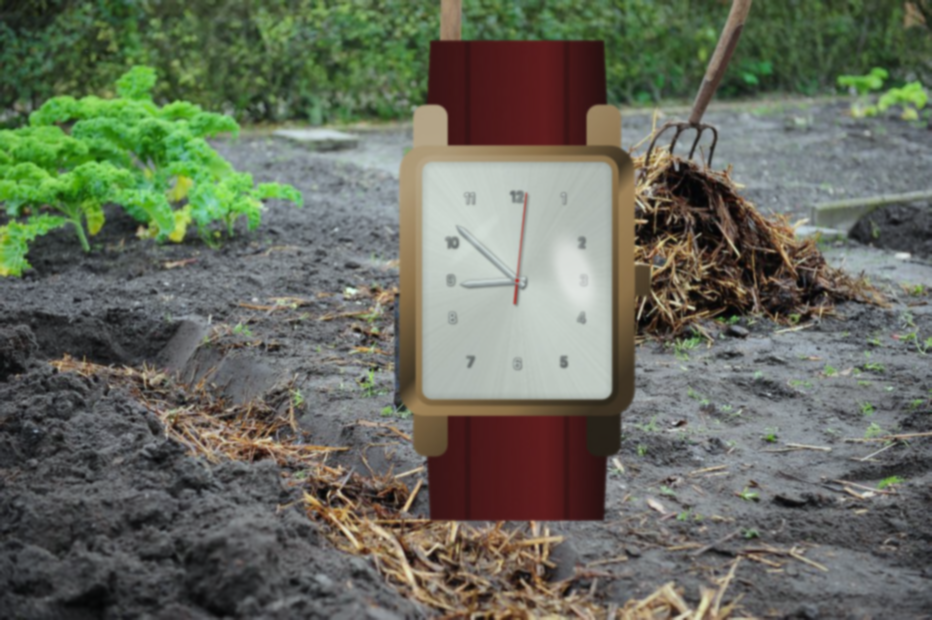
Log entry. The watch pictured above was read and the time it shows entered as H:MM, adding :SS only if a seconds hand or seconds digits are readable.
8:52:01
